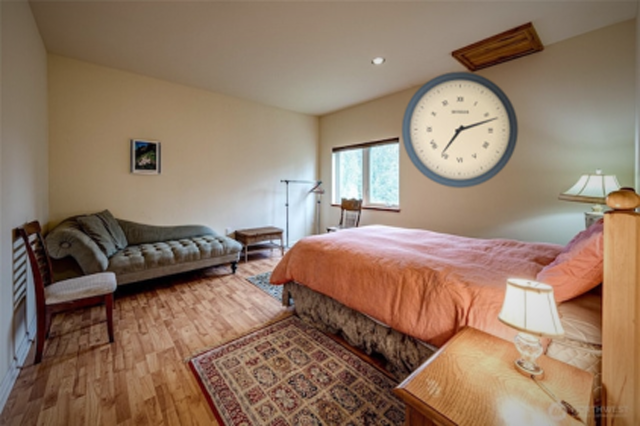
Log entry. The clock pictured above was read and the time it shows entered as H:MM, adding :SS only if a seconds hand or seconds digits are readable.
7:12
